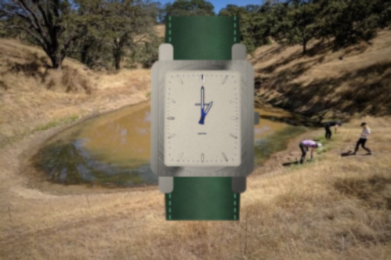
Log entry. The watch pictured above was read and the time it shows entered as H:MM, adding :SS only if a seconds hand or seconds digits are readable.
1:00
